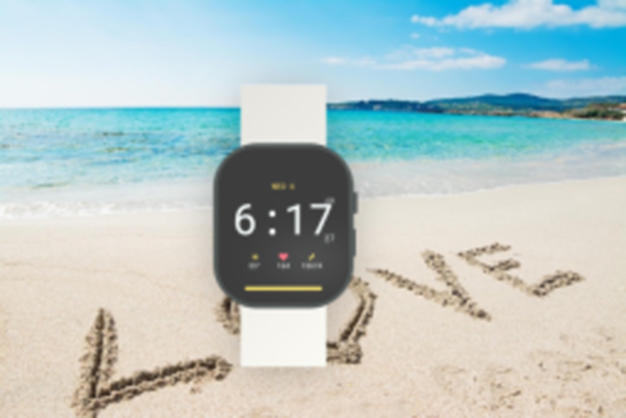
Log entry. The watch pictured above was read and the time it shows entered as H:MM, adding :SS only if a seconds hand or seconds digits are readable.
6:17
